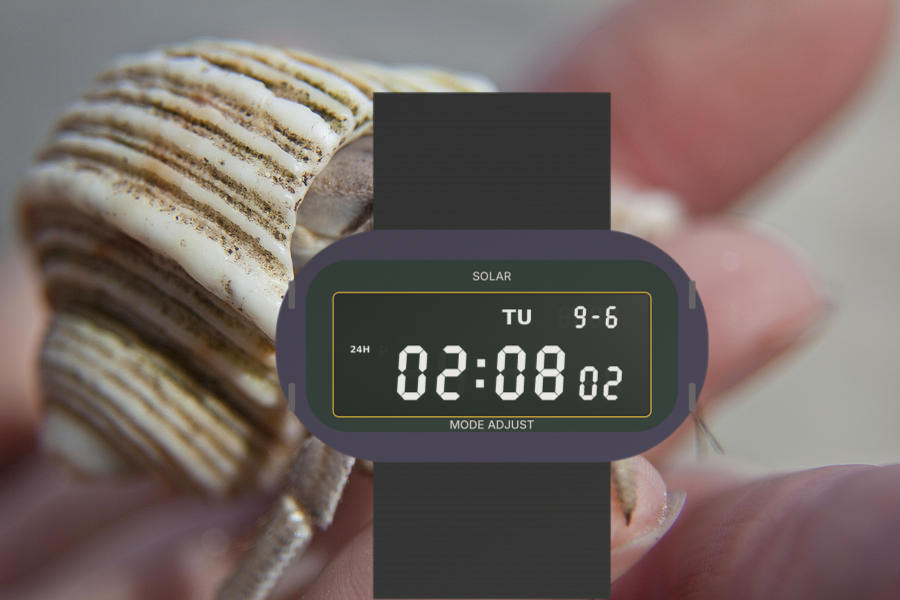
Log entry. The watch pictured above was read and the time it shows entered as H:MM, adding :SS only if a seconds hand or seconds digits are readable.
2:08:02
